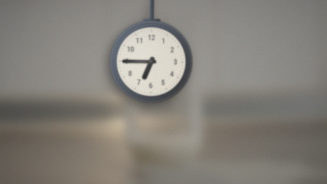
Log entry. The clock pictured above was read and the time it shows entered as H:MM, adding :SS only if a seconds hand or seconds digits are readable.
6:45
